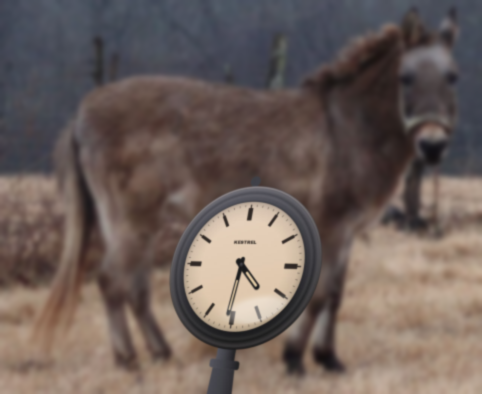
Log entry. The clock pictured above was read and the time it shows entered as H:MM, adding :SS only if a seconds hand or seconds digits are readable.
4:31
